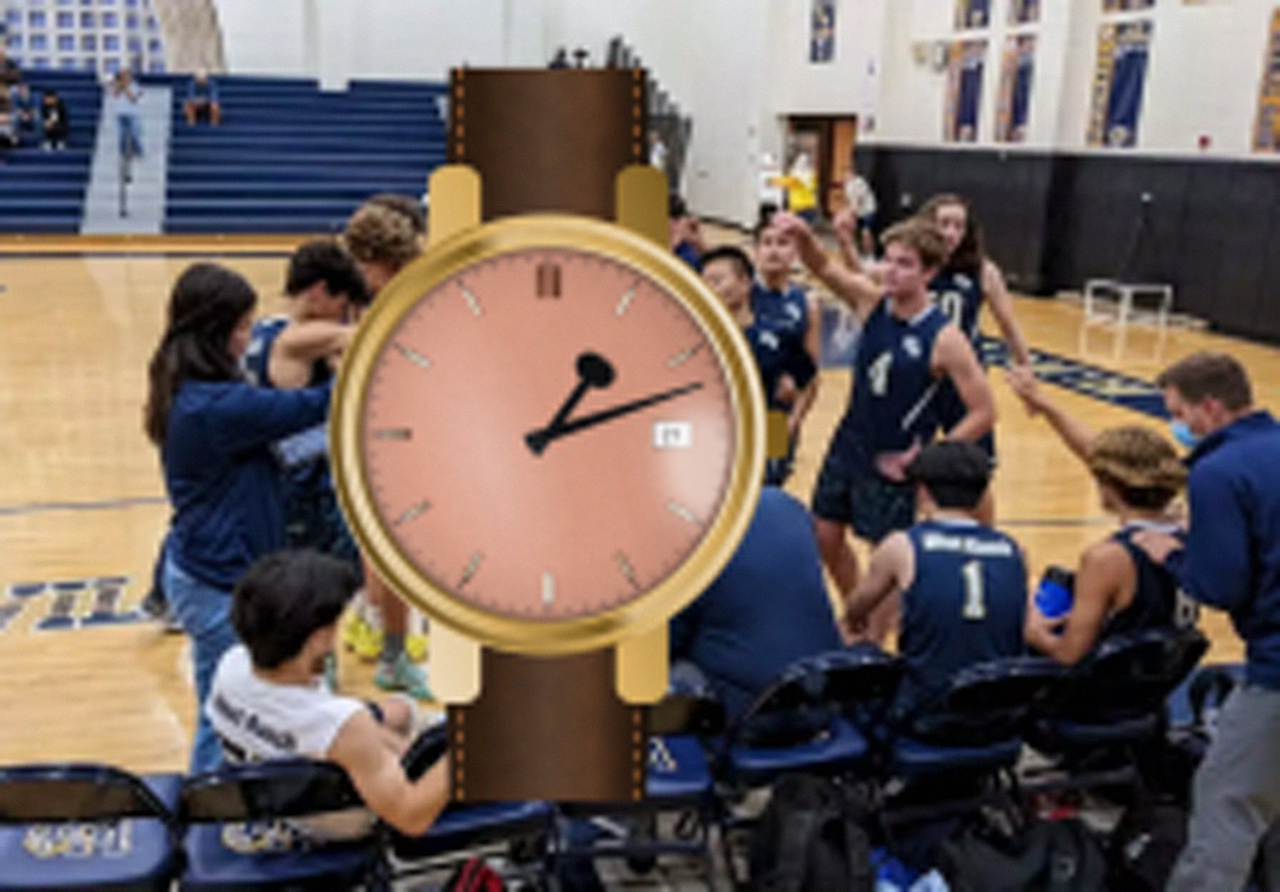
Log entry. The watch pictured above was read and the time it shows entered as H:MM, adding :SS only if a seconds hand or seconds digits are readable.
1:12
